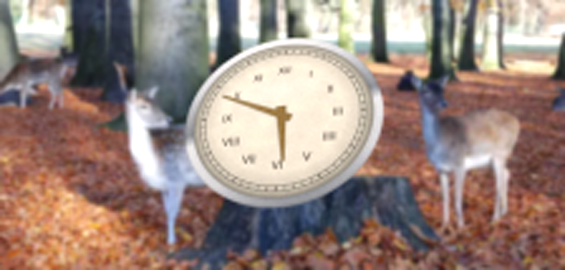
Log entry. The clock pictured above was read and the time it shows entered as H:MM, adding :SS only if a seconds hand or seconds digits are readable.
5:49
